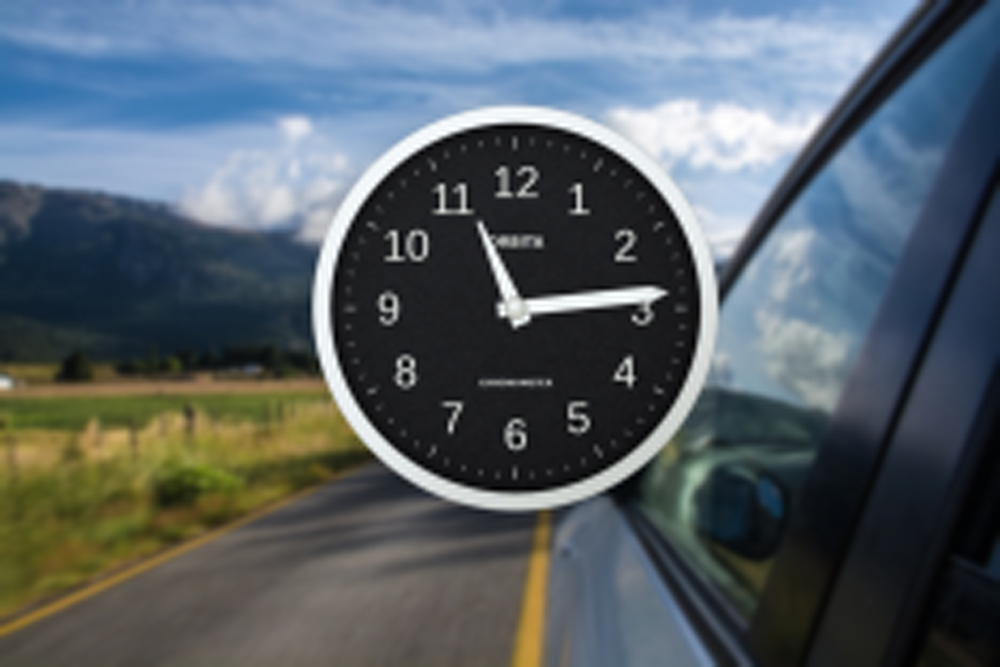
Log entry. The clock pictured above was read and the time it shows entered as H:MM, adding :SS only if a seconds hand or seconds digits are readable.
11:14
